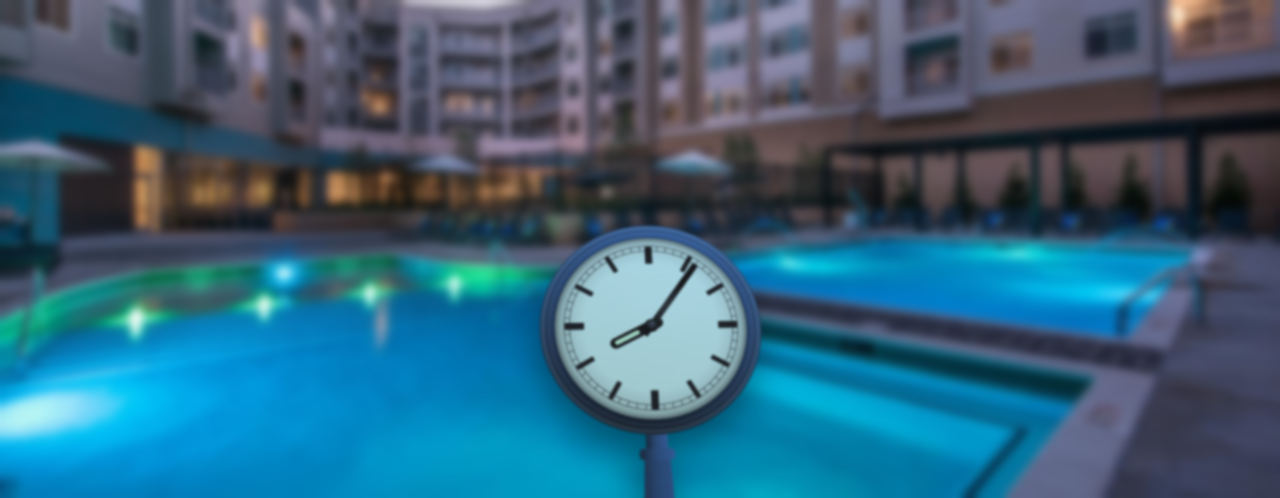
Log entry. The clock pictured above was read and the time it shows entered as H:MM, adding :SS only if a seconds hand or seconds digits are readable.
8:06
